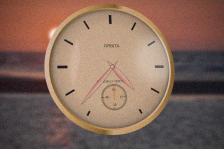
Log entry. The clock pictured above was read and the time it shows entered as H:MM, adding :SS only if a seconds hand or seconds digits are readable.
4:37
